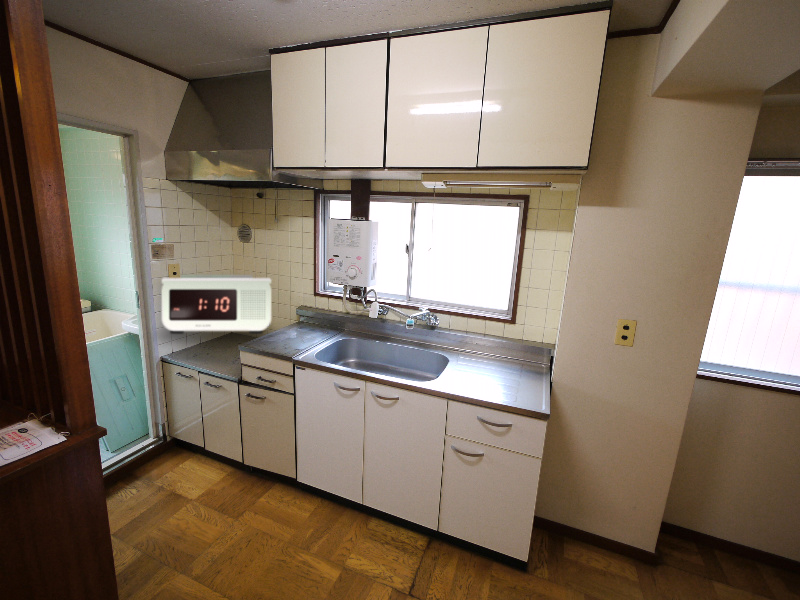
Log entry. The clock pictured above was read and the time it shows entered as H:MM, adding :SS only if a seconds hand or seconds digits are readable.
1:10
